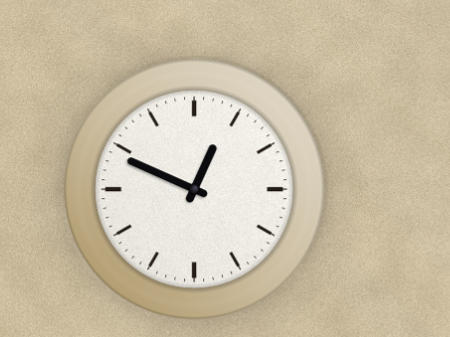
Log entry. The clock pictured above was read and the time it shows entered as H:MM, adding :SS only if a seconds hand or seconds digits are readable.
12:49
